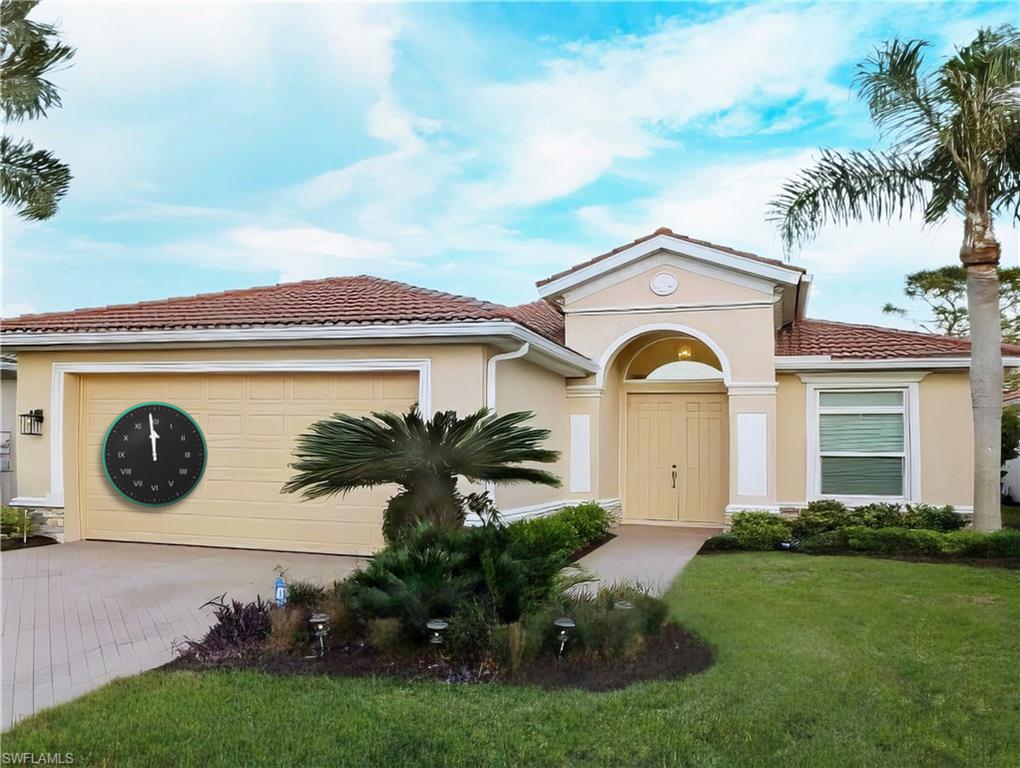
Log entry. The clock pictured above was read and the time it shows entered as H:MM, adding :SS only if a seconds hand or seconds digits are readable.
11:59
